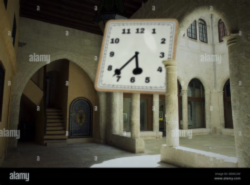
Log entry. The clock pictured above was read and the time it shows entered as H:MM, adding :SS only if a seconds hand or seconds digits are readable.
5:37
